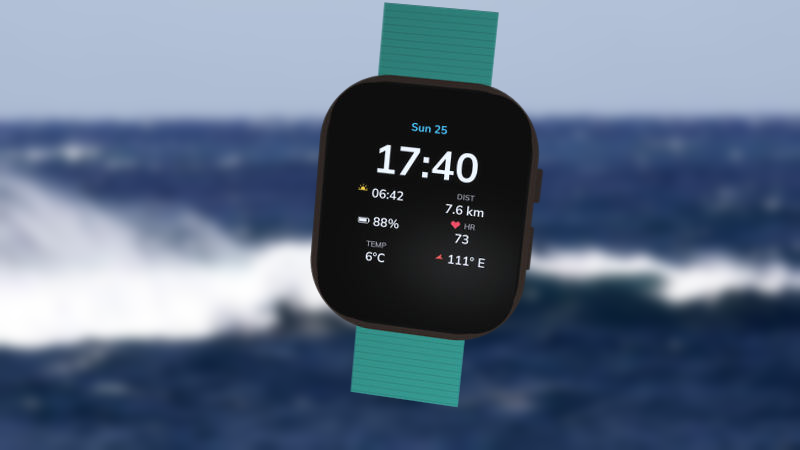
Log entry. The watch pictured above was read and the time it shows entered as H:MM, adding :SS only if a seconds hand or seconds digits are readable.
17:40
